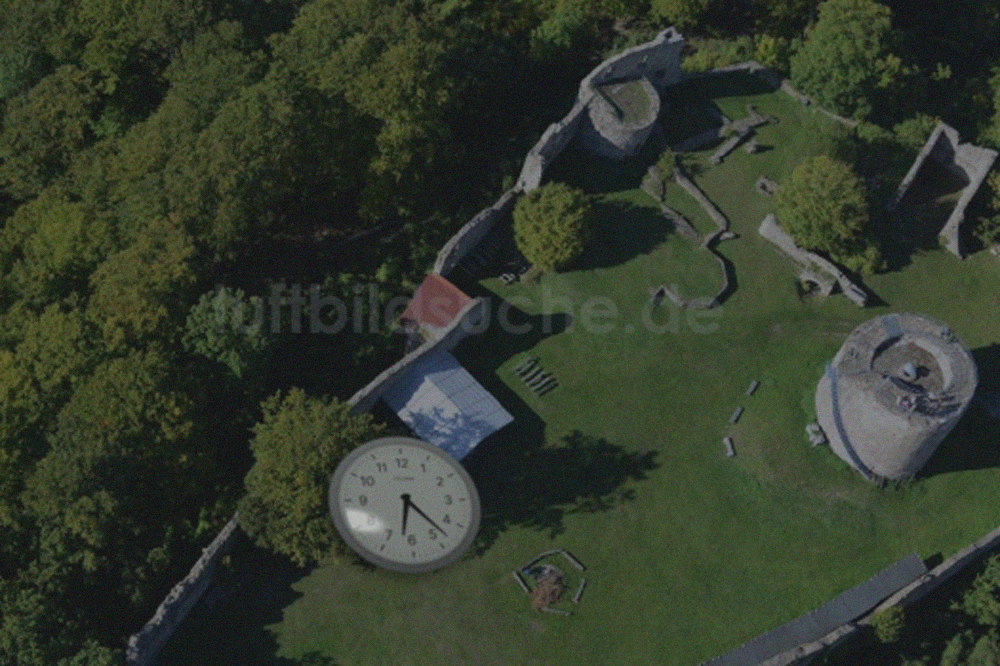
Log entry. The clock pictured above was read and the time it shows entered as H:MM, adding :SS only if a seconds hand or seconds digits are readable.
6:23
